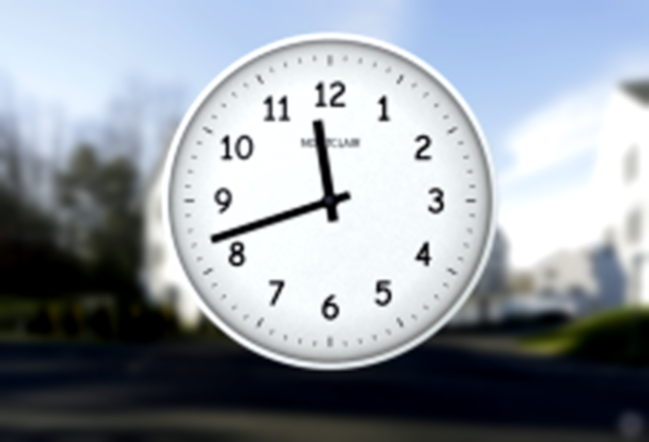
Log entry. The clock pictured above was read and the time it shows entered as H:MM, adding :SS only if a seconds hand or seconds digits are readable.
11:42
